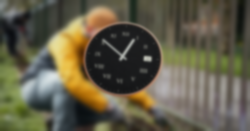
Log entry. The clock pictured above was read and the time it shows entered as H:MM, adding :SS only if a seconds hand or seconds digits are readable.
12:51
